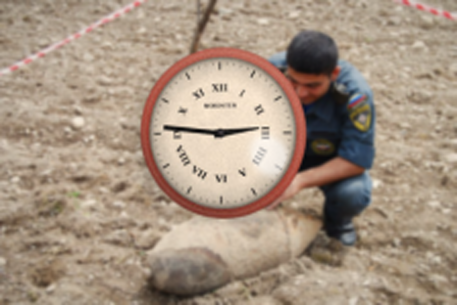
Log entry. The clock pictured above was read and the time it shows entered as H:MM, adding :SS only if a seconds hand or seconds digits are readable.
2:46
